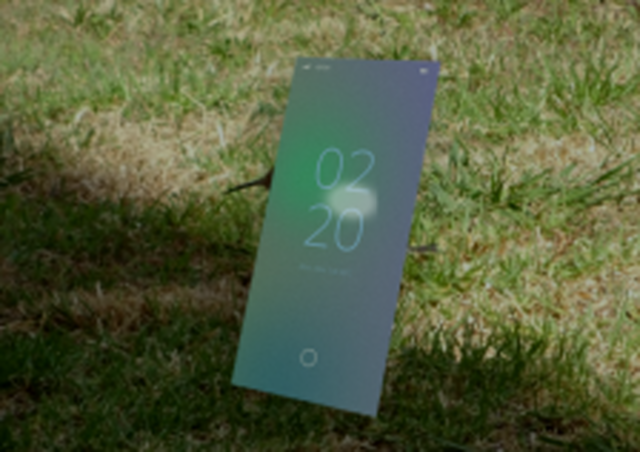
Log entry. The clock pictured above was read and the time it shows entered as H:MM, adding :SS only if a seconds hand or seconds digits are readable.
2:20
